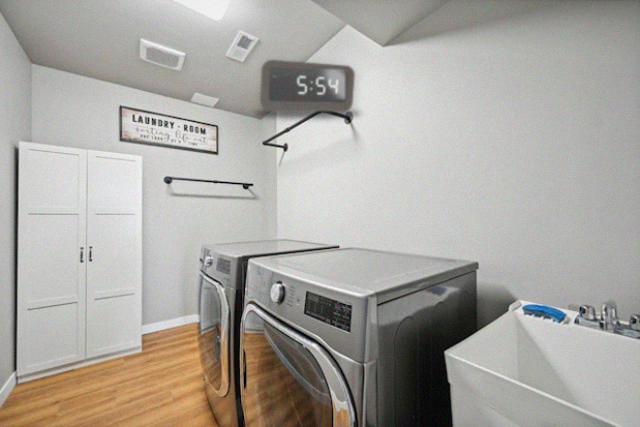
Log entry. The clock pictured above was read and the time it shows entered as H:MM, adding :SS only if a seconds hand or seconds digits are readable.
5:54
